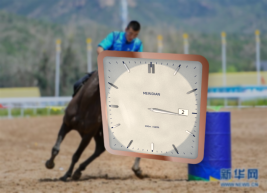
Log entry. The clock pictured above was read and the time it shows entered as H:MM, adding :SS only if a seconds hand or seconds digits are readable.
3:16
